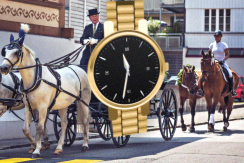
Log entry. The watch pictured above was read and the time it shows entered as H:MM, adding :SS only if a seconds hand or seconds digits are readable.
11:32
